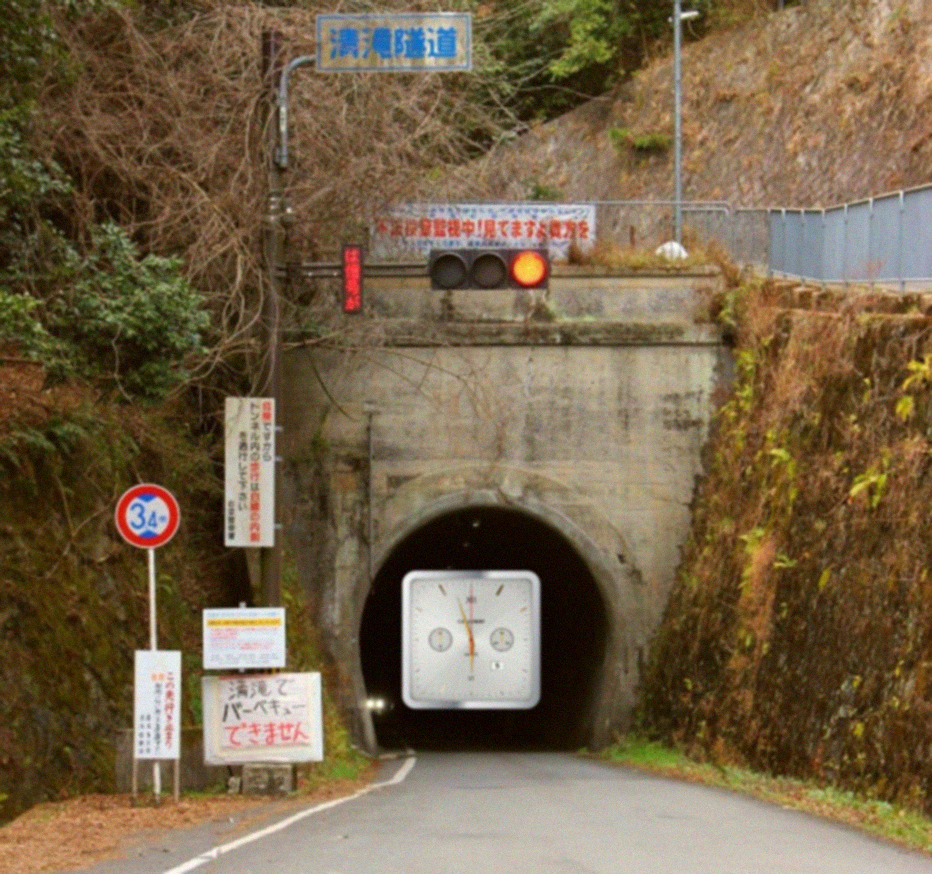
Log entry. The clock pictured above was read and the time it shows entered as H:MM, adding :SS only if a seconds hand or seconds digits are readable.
5:57
